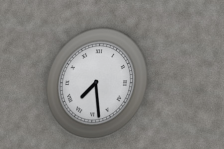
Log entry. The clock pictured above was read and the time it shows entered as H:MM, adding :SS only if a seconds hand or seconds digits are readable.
7:28
